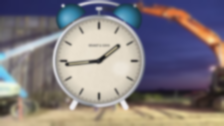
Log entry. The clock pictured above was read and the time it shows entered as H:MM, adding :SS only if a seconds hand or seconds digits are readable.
1:44
